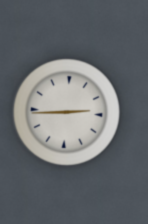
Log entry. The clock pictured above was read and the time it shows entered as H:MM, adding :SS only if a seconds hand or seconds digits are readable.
2:44
